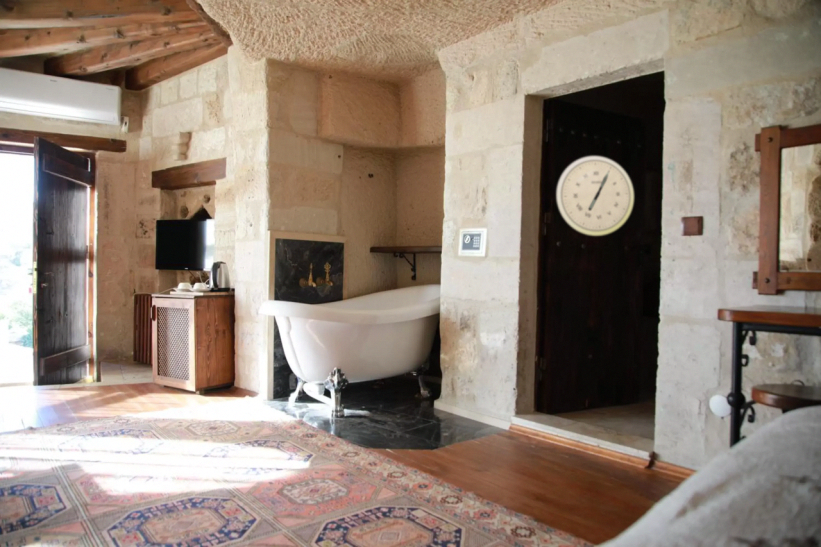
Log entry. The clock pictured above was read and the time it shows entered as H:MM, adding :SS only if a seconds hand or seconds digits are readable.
7:05
